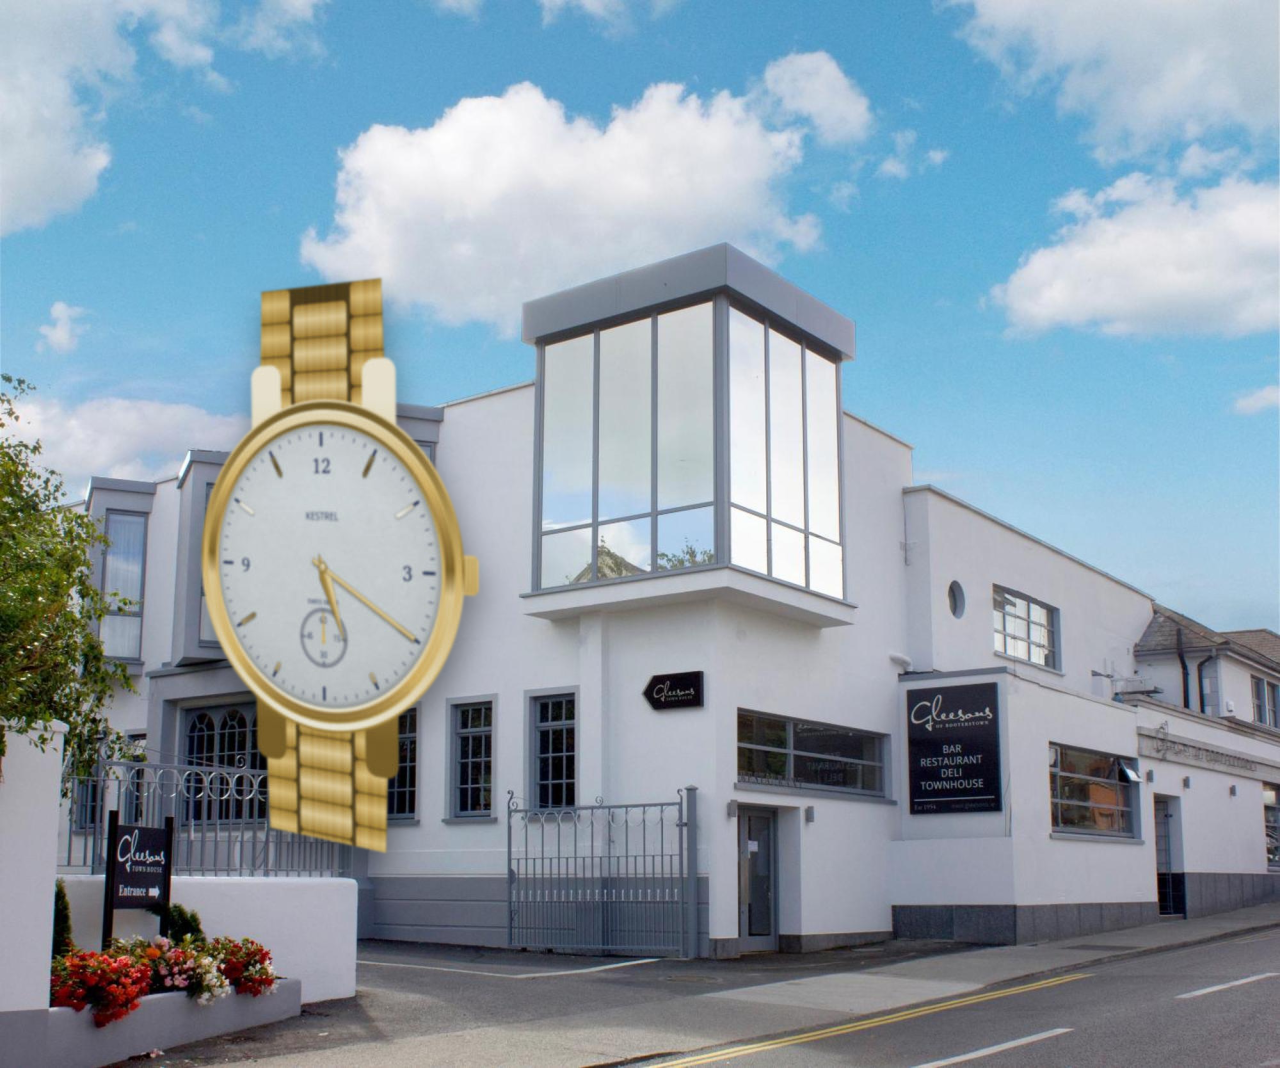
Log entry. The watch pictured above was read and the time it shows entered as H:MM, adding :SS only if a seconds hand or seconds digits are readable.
5:20
